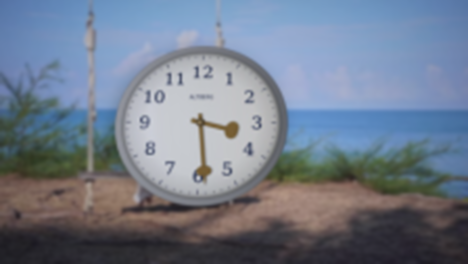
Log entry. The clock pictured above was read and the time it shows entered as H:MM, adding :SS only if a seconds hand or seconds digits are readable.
3:29
